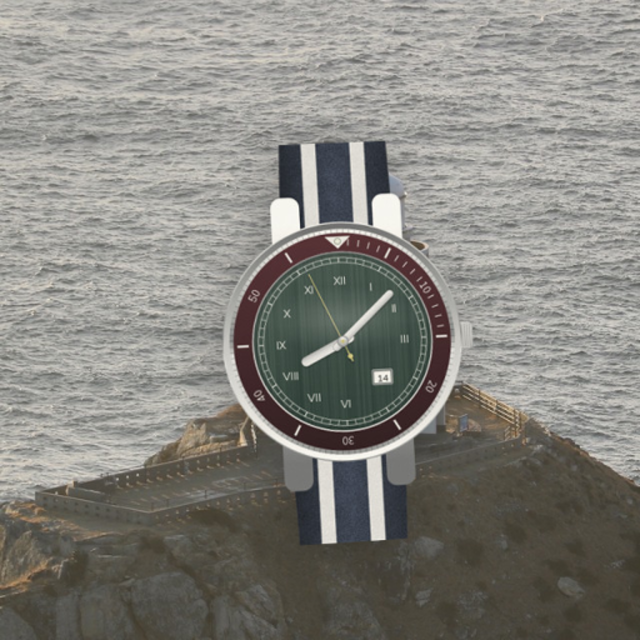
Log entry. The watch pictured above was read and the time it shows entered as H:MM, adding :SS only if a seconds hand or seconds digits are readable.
8:07:56
